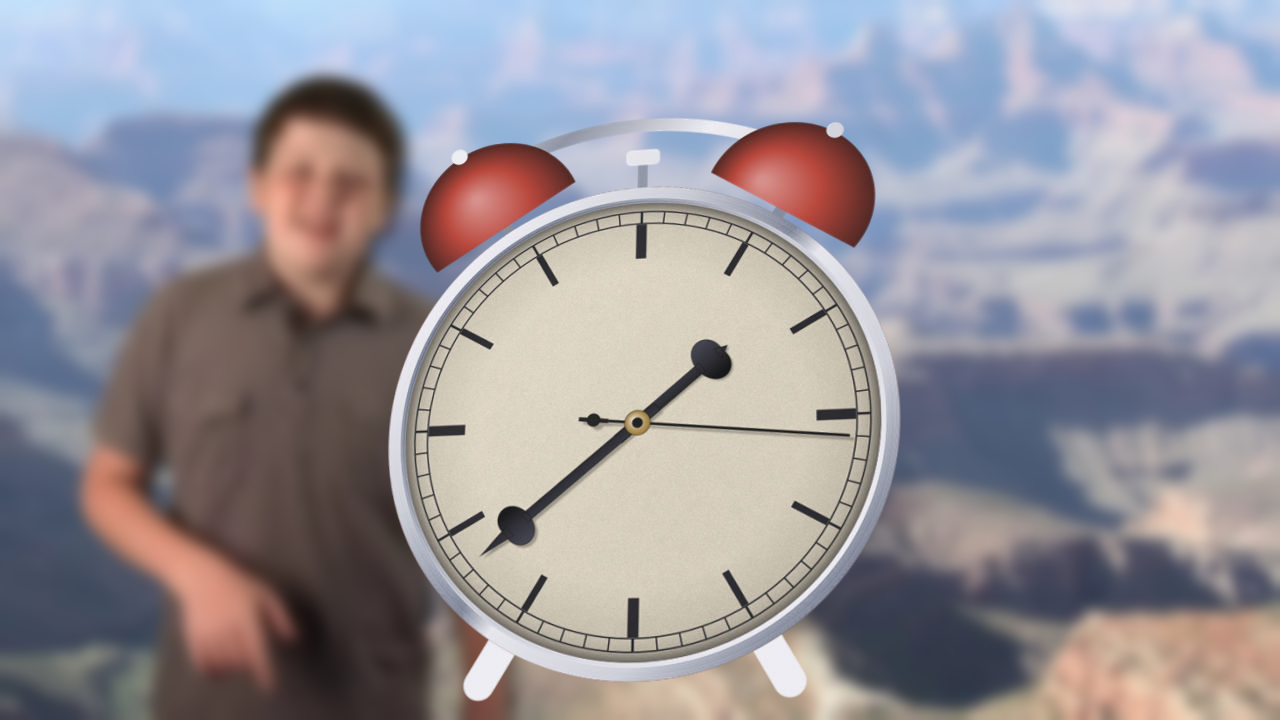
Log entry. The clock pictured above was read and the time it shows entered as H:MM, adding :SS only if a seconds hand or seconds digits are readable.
1:38:16
